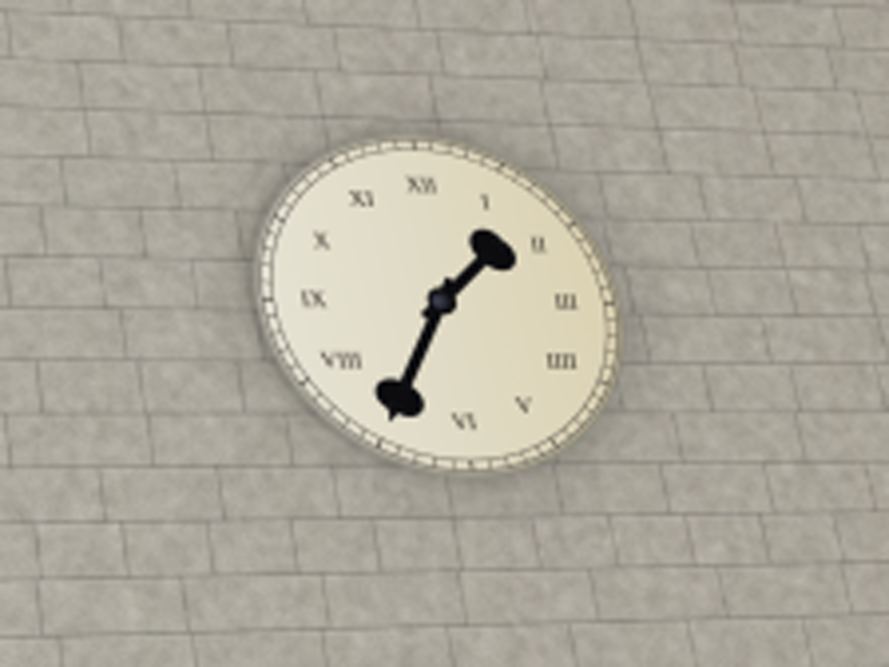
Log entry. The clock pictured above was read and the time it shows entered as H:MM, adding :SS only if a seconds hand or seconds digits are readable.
1:35
